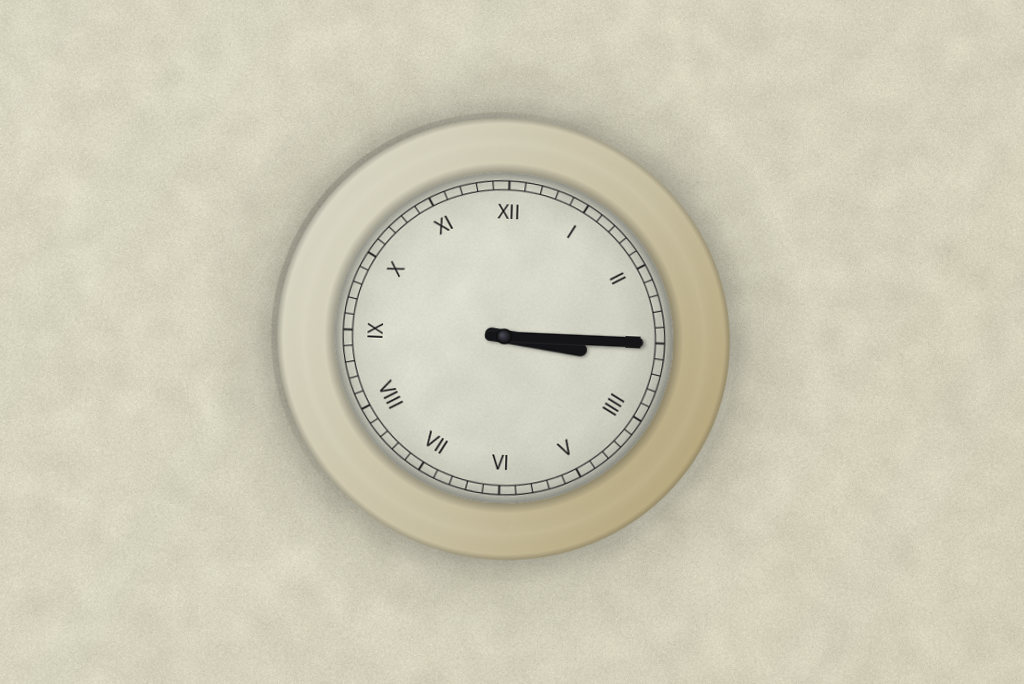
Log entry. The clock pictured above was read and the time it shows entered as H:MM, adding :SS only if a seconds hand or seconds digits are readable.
3:15
